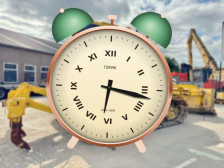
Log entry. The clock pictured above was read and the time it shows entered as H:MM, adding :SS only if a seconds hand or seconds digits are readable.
6:17
